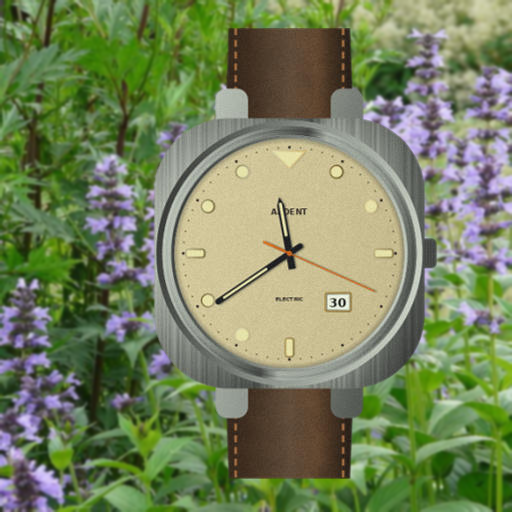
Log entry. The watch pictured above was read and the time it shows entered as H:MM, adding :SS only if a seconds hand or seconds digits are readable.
11:39:19
